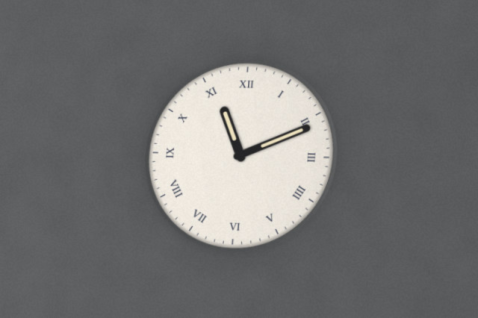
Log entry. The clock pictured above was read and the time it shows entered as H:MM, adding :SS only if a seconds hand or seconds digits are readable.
11:11
